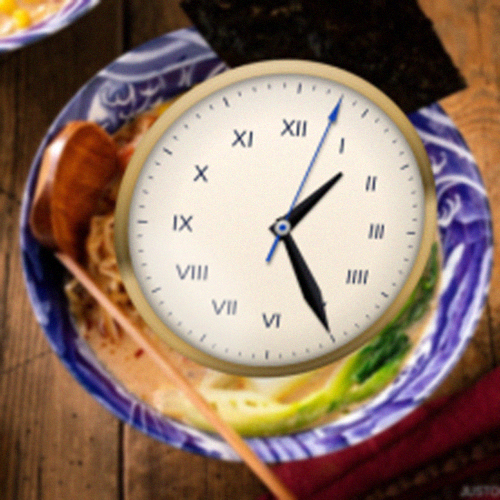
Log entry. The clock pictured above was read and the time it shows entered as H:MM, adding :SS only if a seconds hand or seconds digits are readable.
1:25:03
